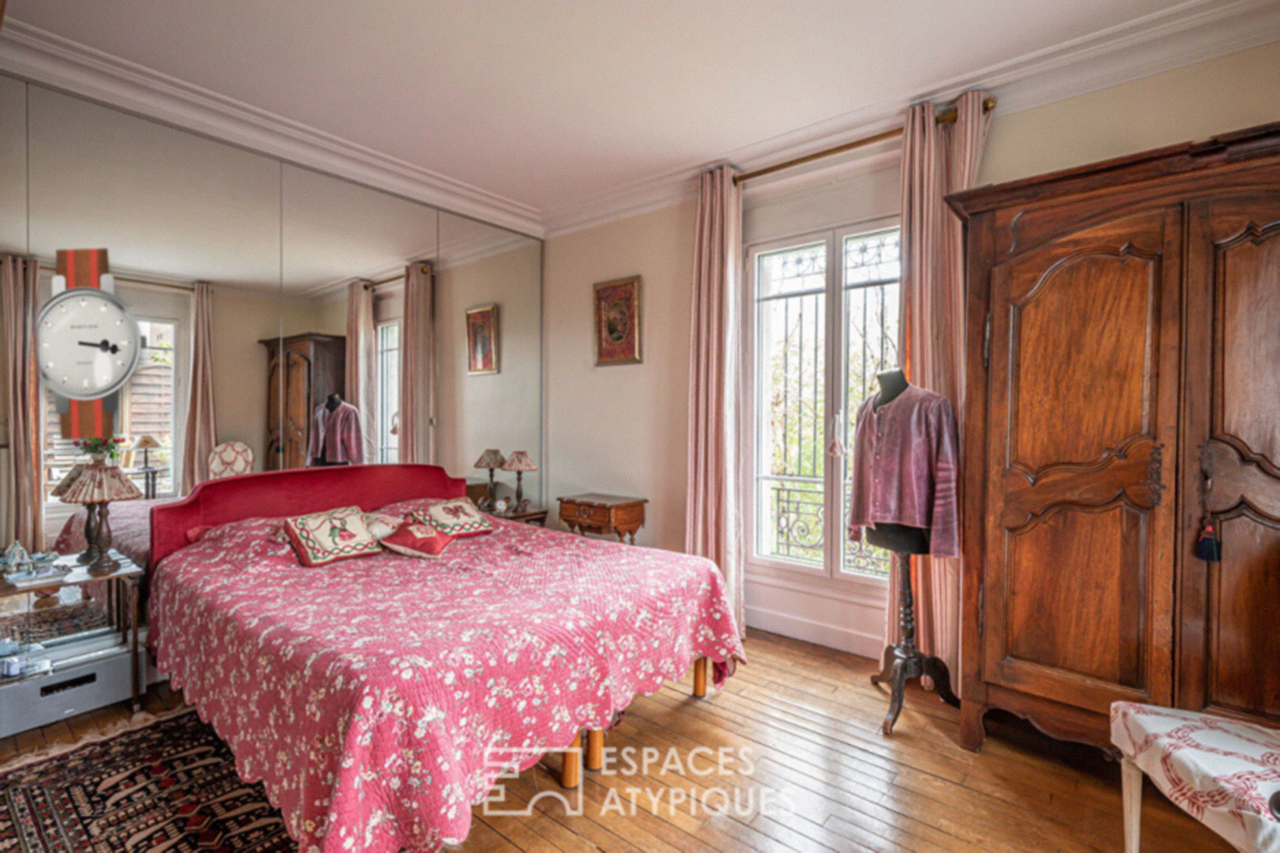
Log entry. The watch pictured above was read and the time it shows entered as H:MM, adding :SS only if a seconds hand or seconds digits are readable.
3:17
